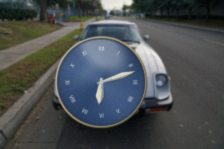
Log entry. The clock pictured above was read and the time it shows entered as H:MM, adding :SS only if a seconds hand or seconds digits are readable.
6:12
